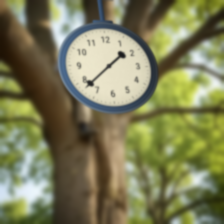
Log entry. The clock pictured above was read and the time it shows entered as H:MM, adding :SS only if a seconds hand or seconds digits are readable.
1:38
